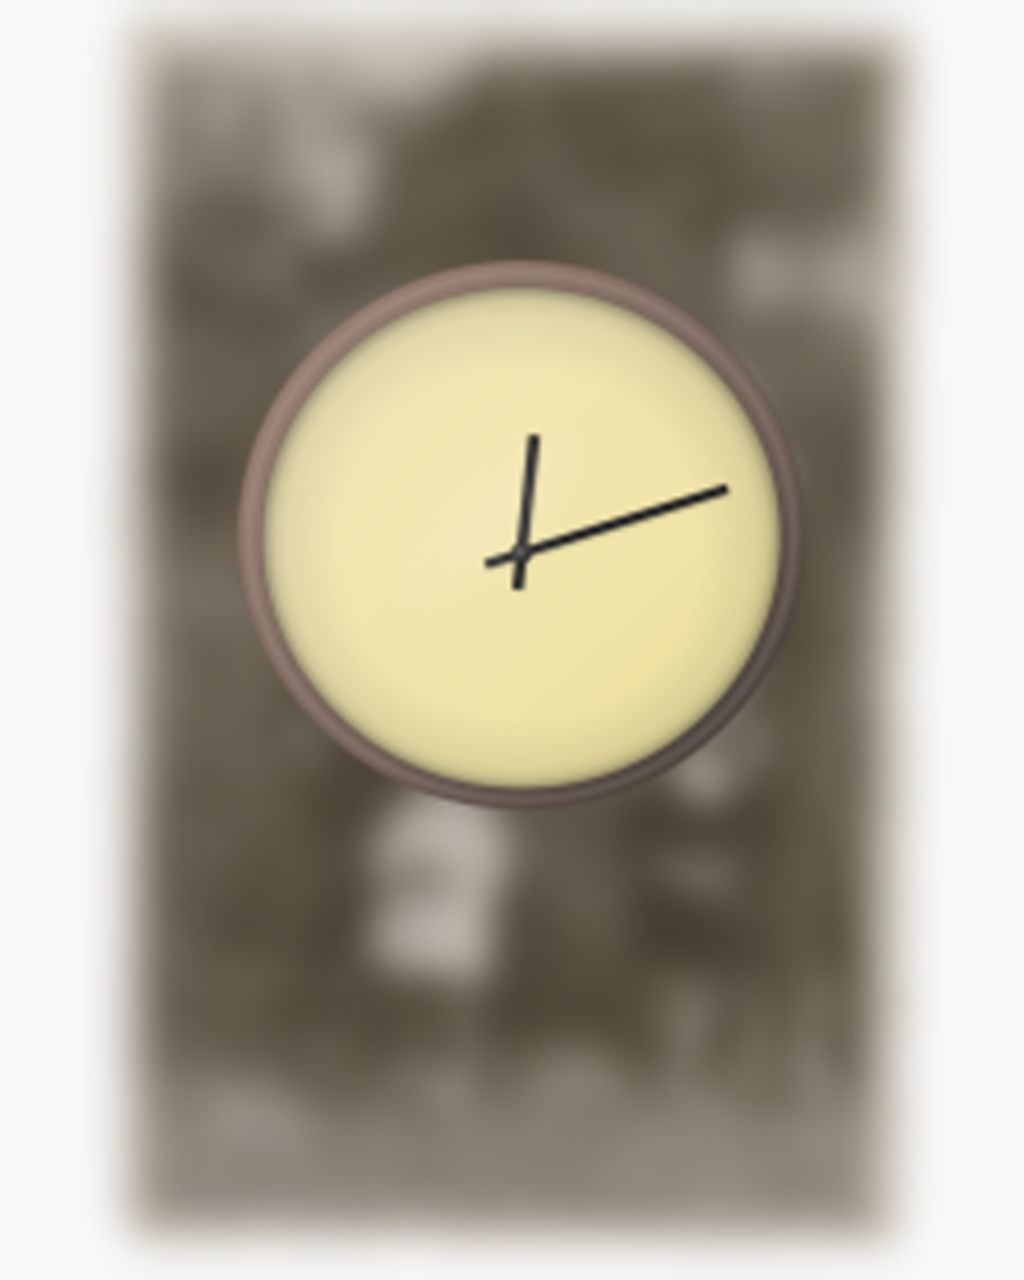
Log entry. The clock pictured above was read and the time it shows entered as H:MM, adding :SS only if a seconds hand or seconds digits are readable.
12:12
